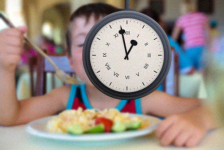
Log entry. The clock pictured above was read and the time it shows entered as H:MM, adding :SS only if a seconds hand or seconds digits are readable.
12:58
